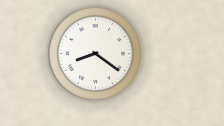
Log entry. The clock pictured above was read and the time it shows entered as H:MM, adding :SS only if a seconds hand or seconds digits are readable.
8:21
